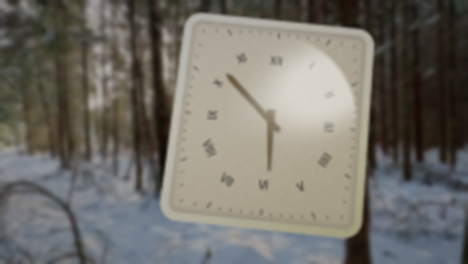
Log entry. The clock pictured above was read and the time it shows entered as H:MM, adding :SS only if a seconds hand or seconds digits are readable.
5:52
